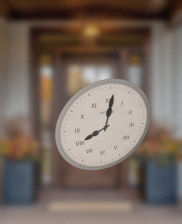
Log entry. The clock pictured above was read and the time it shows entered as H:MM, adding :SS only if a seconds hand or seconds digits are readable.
8:01
